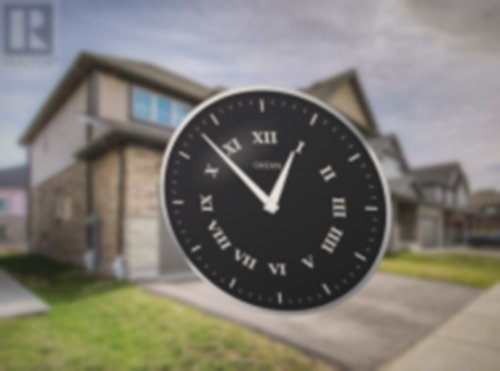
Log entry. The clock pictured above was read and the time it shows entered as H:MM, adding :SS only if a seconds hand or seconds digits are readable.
12:53
